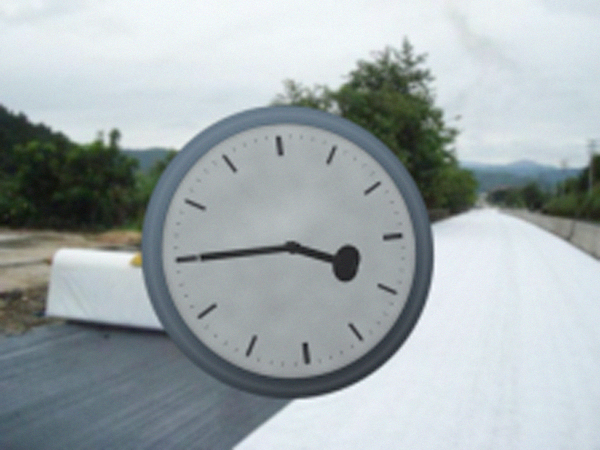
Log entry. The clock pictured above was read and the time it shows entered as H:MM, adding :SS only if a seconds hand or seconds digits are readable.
3:45
